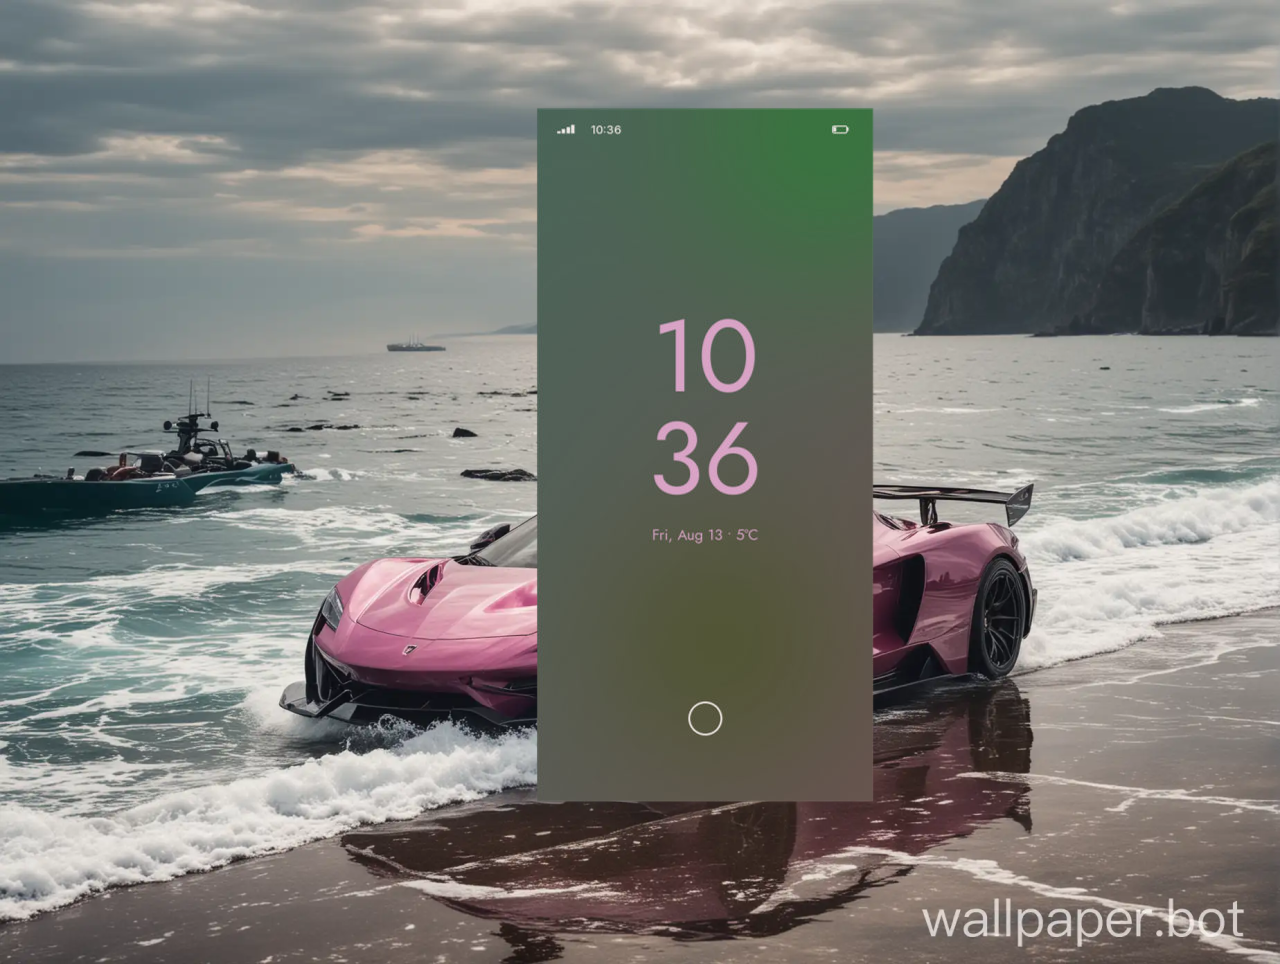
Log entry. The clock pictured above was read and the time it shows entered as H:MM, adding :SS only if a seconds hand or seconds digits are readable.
10:36
